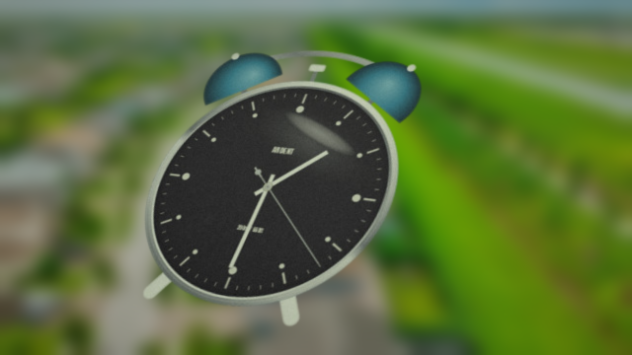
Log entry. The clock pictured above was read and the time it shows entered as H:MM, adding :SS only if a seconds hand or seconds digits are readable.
1:30:22
